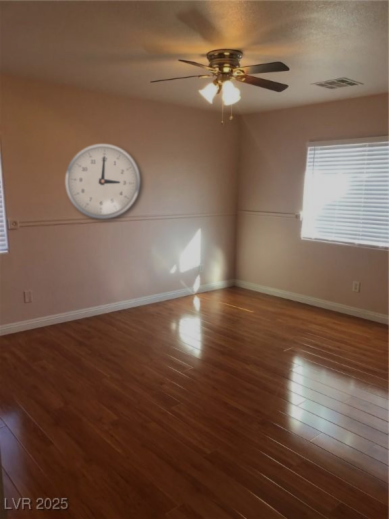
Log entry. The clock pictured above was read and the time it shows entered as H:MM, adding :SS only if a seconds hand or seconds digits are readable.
3:00
